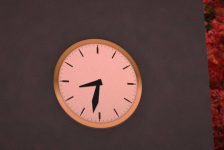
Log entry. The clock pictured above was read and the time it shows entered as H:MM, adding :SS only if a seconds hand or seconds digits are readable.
8:32
